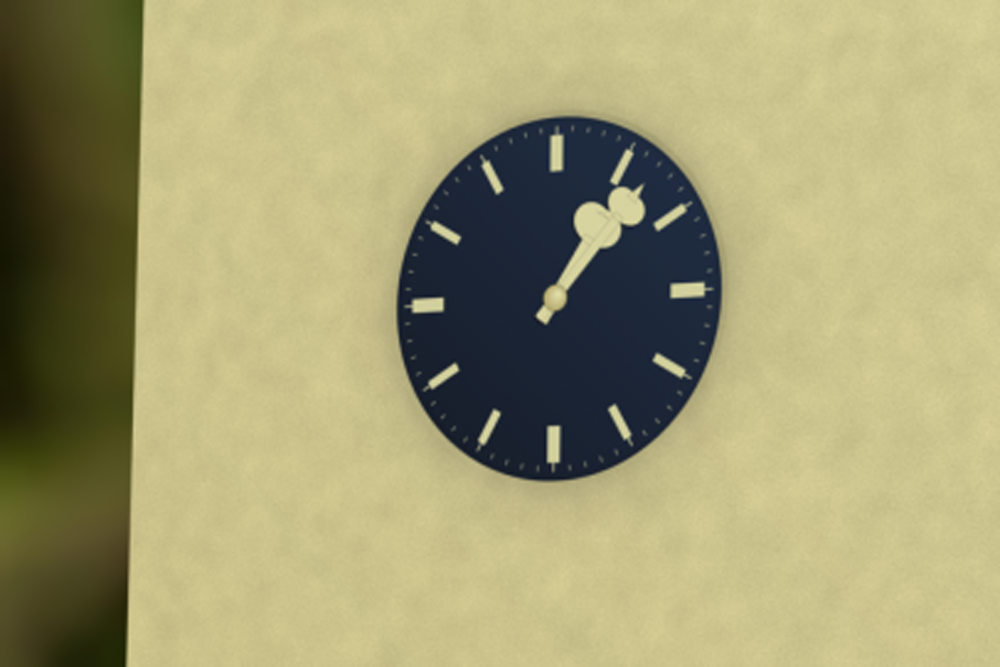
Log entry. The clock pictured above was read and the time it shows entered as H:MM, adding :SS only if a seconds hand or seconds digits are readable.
1:07
